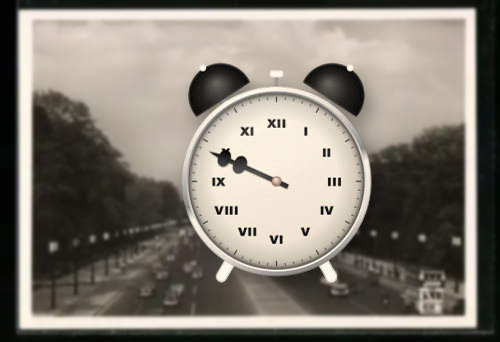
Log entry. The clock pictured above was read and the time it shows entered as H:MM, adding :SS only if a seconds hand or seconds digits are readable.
9:49
